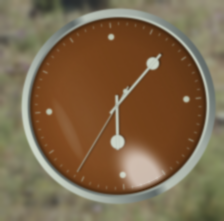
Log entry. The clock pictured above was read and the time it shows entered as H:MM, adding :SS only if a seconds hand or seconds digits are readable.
6:07:36
